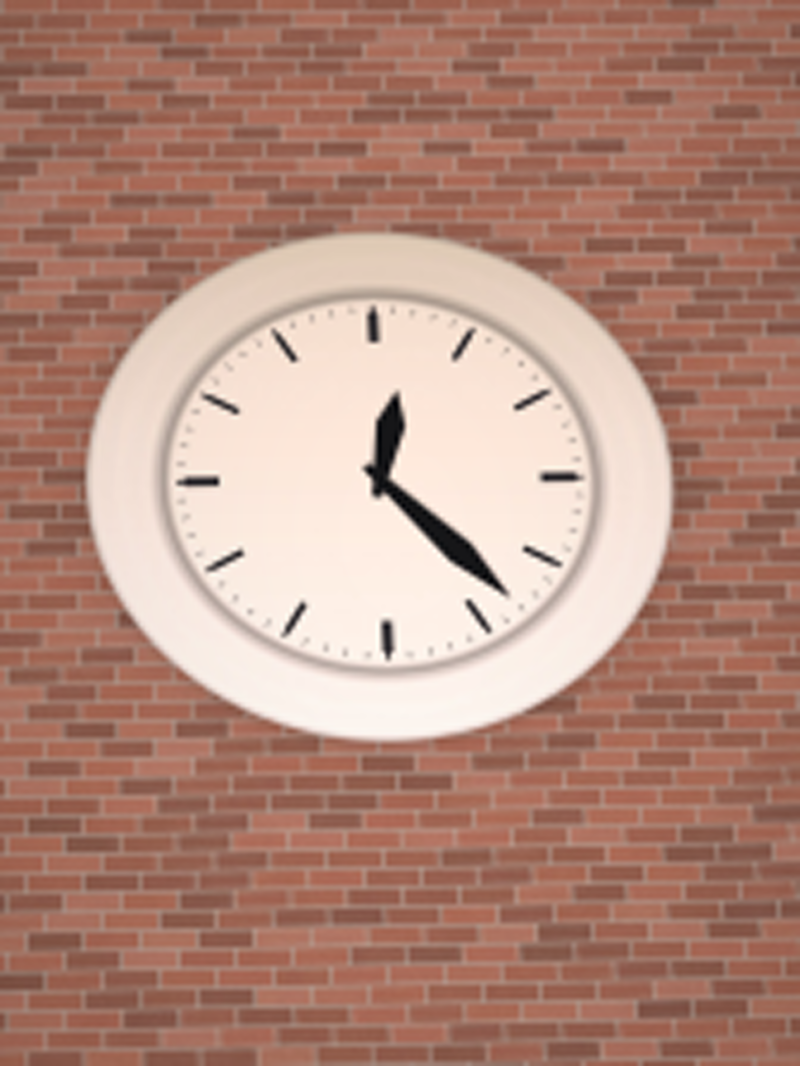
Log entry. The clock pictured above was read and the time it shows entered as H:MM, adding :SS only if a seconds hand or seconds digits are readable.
12:23
